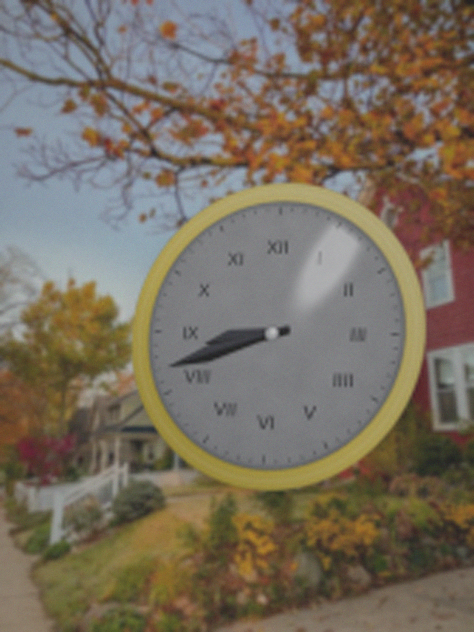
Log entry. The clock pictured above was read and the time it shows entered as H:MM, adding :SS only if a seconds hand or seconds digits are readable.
8:42
